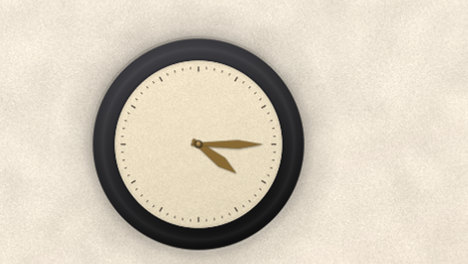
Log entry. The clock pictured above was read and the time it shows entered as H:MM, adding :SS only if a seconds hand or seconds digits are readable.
4:15
